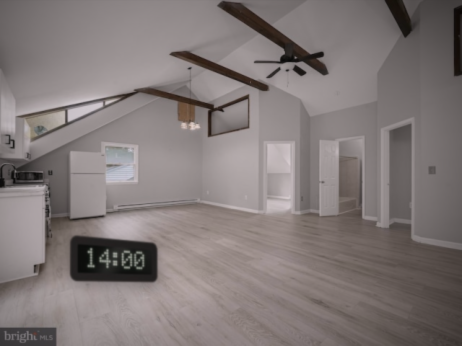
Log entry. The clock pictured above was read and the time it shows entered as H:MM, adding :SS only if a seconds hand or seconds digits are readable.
14:00
